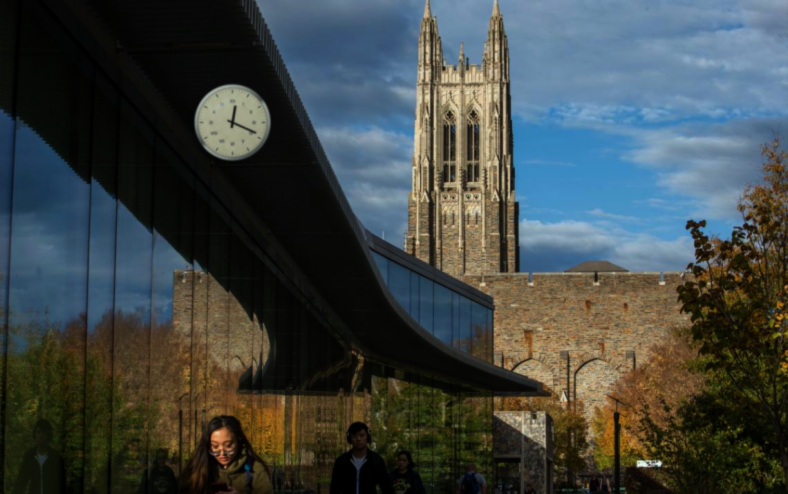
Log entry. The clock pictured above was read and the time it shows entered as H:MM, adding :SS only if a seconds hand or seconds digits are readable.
12:19
